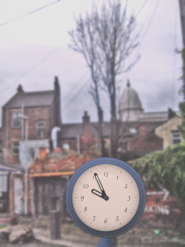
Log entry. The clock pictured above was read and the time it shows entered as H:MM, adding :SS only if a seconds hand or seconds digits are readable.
9:56
